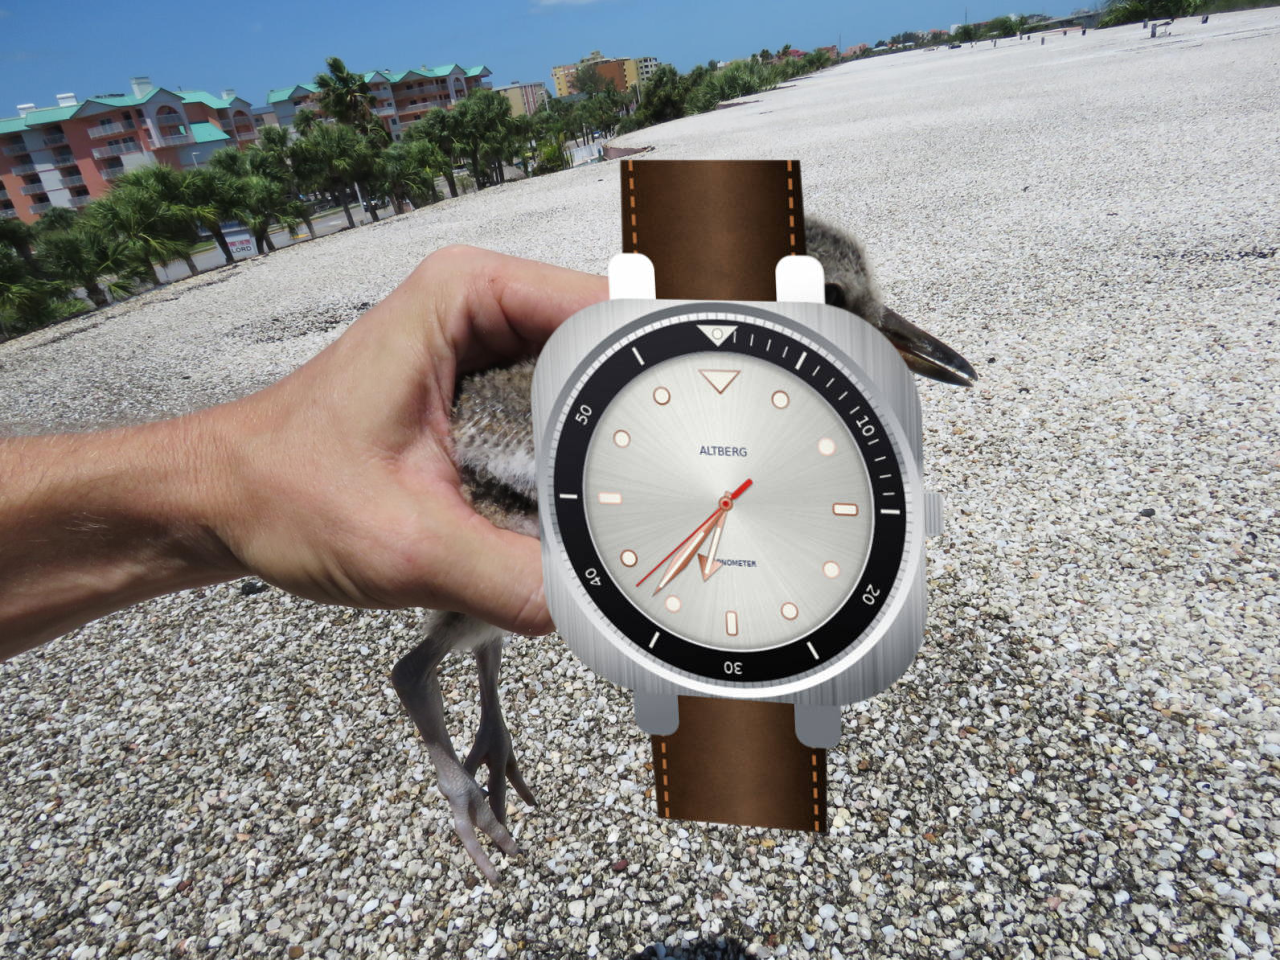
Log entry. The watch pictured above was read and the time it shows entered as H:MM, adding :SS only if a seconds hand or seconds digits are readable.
6:36:38
